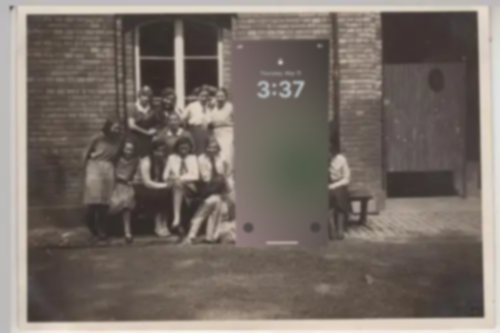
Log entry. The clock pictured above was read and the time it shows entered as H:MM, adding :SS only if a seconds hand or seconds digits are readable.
3:37
